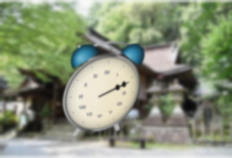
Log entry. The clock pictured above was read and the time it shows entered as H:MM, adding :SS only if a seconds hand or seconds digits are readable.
2:11
